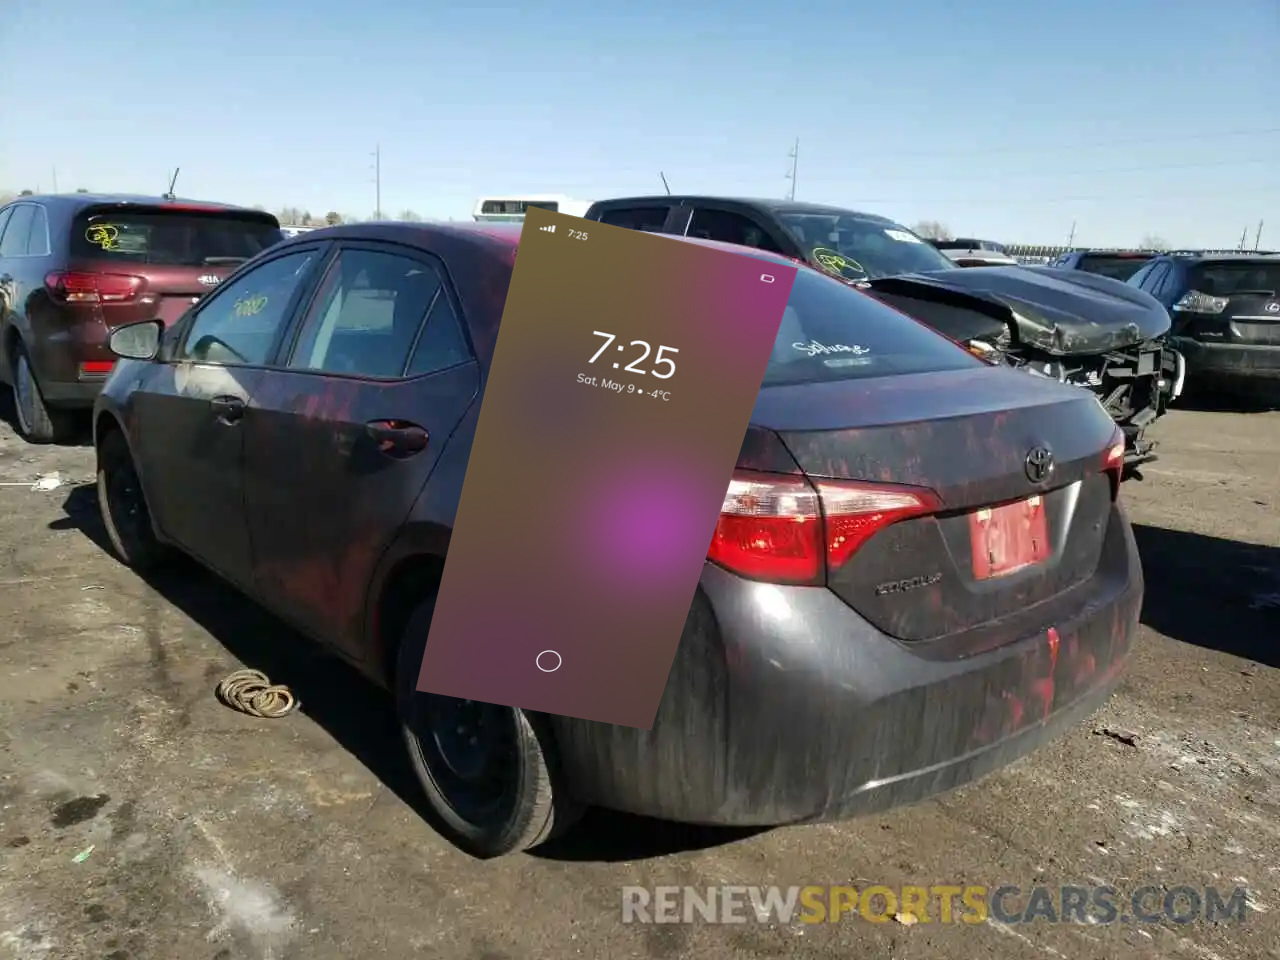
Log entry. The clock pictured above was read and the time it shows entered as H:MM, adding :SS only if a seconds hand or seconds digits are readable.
7:25
